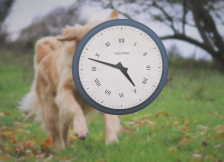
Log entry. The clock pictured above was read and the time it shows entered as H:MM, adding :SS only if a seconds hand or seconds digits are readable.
4:48
